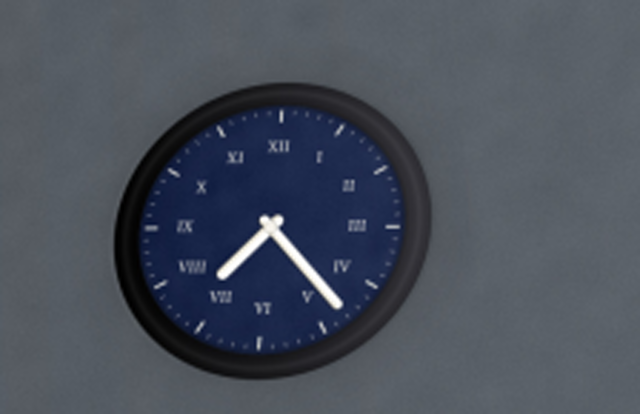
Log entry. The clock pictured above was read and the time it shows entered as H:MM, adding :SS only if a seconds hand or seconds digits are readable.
7:23
